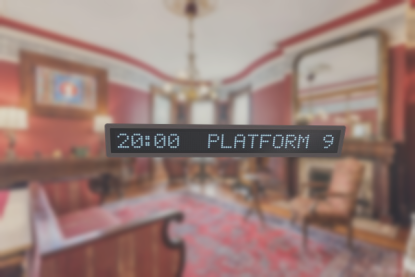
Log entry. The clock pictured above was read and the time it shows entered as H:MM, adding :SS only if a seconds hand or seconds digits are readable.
20:00
